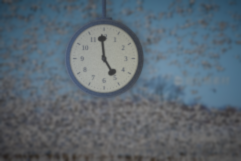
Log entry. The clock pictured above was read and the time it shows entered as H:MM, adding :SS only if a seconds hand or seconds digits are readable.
4:59
